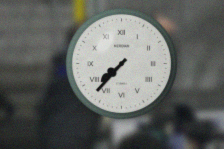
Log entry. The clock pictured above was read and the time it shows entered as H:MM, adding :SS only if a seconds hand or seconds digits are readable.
7:37
